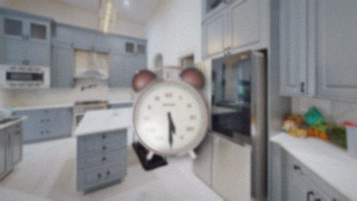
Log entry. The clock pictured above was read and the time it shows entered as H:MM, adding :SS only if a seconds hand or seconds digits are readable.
5:30
